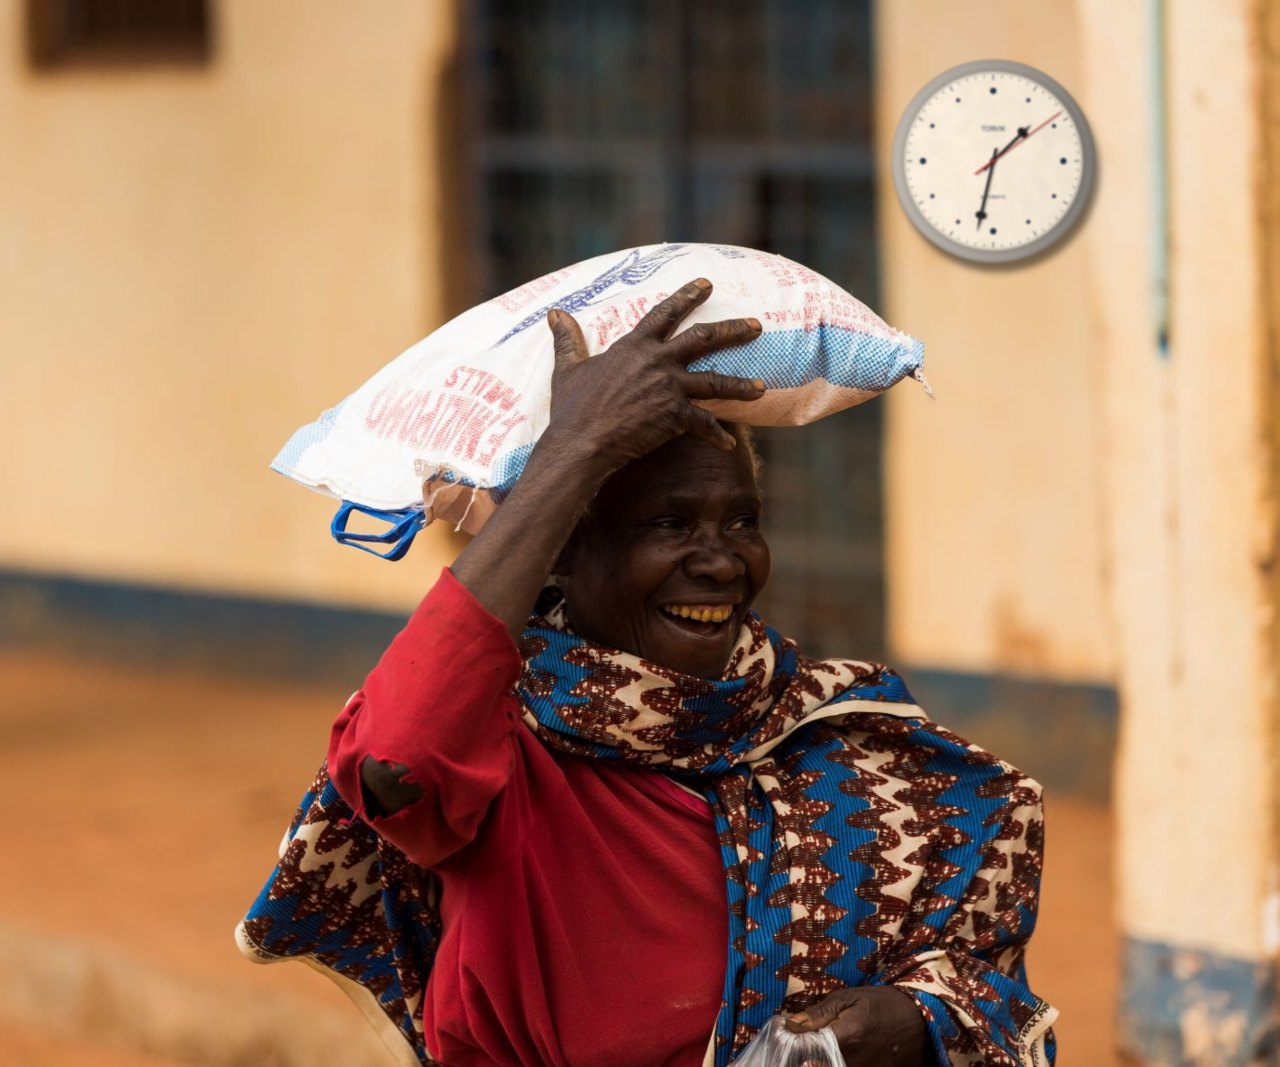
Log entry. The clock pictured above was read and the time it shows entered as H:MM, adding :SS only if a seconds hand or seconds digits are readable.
1:32:09
